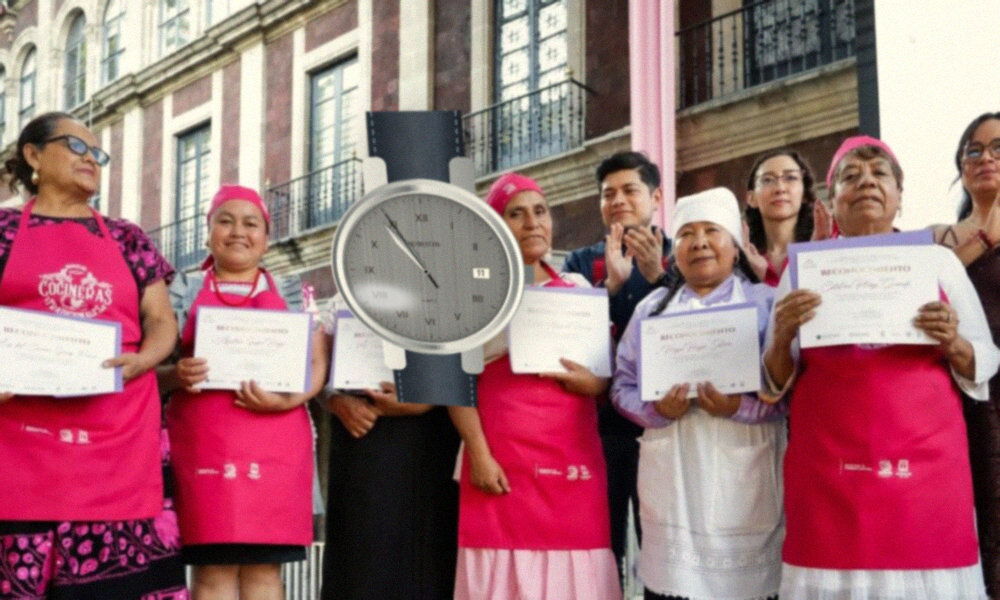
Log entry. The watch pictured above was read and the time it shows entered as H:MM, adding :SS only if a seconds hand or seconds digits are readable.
10:53:55
